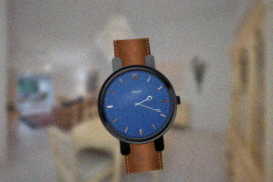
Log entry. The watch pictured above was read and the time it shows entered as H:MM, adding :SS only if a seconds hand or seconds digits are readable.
2:19
